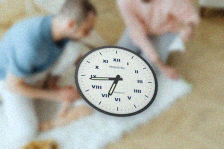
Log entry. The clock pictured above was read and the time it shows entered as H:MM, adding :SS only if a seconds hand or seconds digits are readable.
6:44
